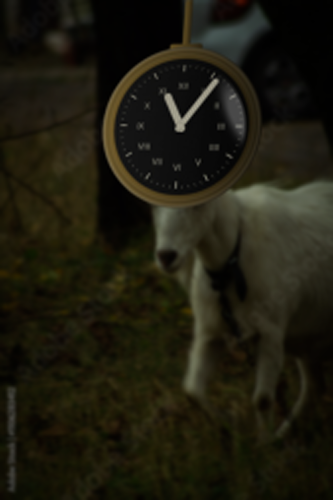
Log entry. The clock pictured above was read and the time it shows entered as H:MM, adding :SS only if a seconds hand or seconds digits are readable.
11:06
